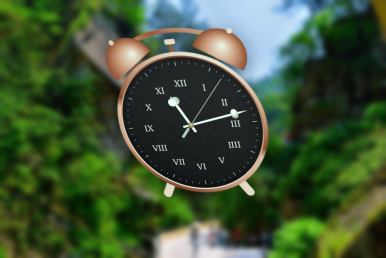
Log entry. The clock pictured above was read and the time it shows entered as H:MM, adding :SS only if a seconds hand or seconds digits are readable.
11:13:07
